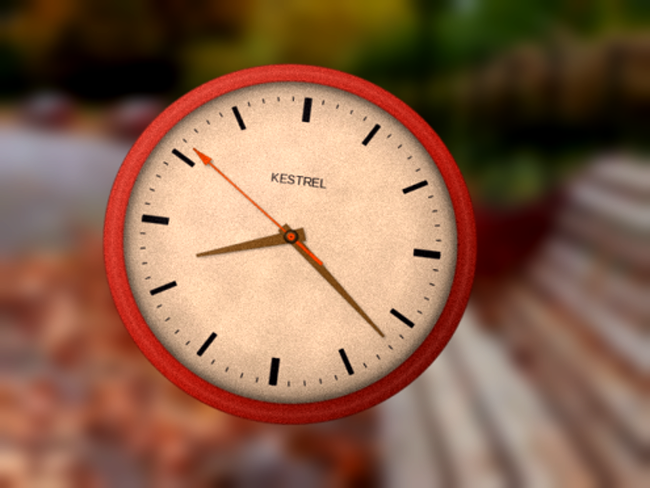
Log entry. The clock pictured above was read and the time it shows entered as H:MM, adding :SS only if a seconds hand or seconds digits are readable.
8:21:51
